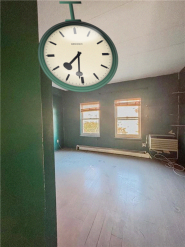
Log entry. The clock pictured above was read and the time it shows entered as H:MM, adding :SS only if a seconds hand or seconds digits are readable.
7:31
